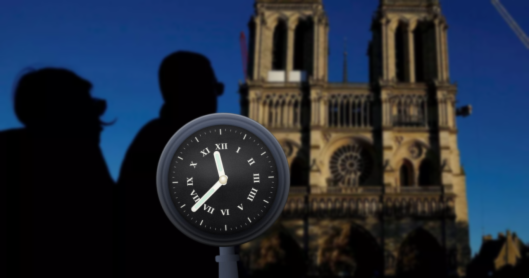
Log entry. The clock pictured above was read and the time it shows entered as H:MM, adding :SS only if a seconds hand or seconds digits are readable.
11:38
